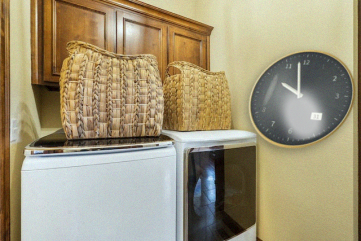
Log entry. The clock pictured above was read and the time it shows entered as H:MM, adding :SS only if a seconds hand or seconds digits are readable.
9:58
